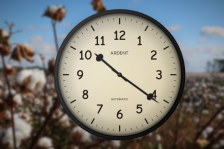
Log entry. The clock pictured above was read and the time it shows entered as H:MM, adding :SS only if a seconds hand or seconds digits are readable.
10:21
